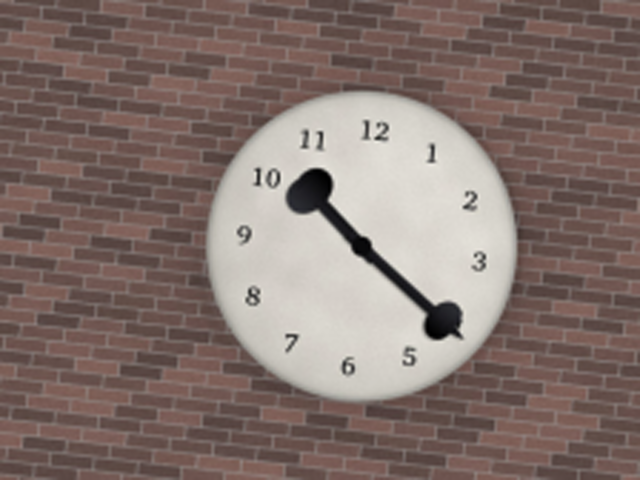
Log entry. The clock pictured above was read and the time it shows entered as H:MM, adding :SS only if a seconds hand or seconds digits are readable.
10:21
